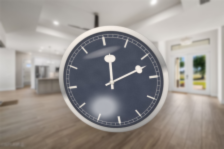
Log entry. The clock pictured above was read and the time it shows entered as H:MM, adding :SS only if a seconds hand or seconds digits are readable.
12:12
